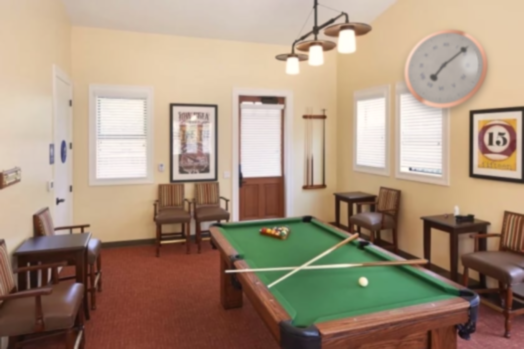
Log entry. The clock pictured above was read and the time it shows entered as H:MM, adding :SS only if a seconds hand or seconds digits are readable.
7:08
